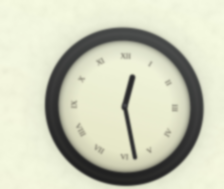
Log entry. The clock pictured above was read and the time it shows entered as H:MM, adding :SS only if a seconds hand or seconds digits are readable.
12:28
